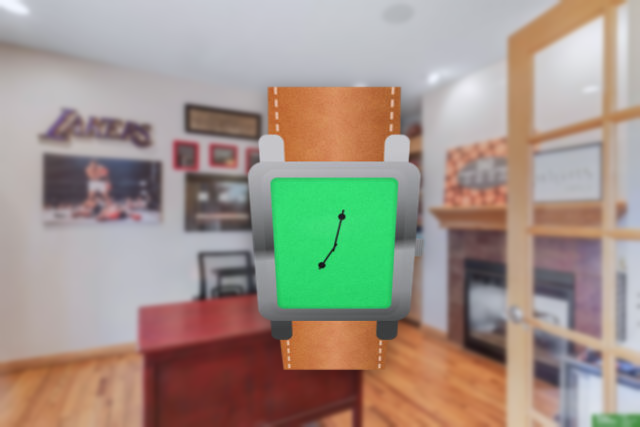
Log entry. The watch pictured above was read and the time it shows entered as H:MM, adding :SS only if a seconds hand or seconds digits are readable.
7:02
